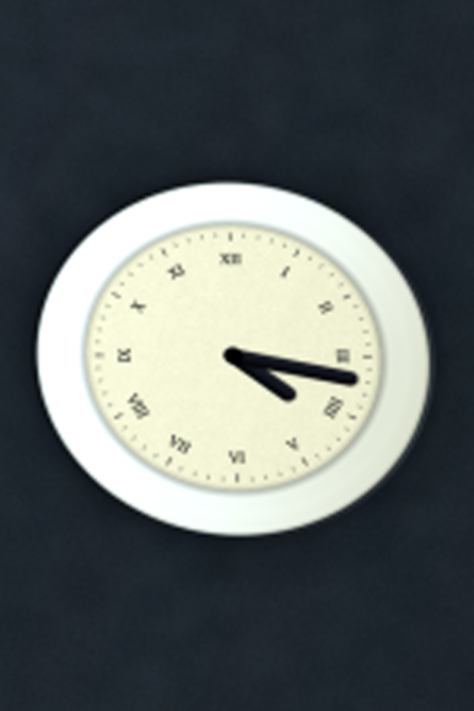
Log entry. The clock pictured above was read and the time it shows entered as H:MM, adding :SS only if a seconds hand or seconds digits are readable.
4:17
